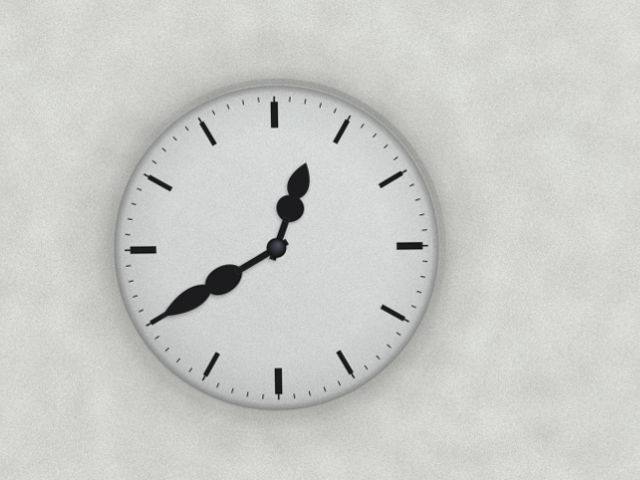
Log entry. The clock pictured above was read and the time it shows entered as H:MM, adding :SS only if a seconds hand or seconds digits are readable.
12:40
